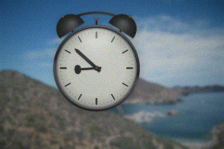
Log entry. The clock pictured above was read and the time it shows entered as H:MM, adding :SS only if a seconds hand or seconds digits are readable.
8:52
